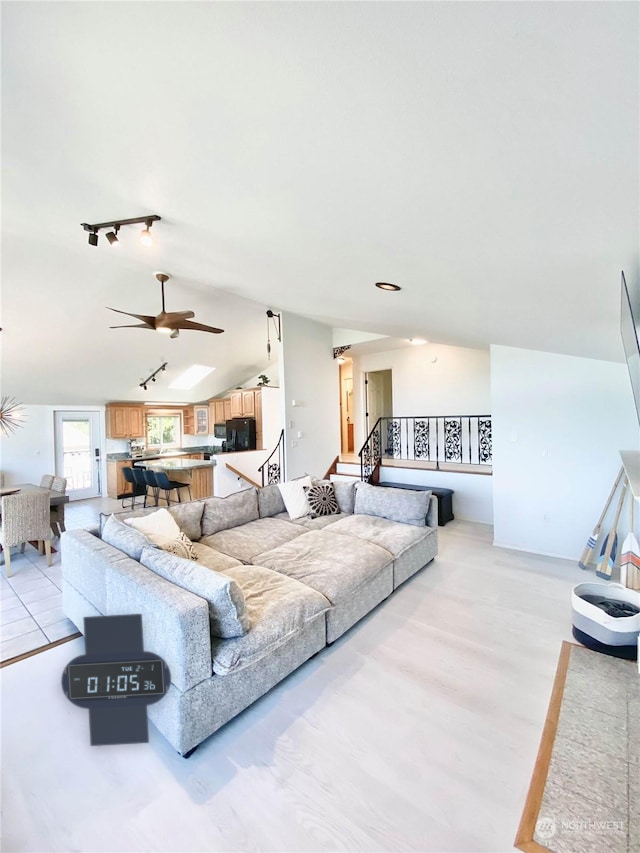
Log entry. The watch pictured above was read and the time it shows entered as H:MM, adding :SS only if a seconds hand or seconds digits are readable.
1:05
